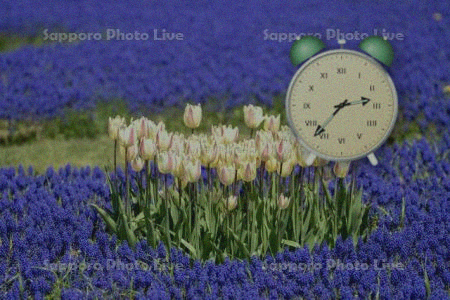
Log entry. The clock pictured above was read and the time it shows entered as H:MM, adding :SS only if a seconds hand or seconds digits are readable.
2:37
